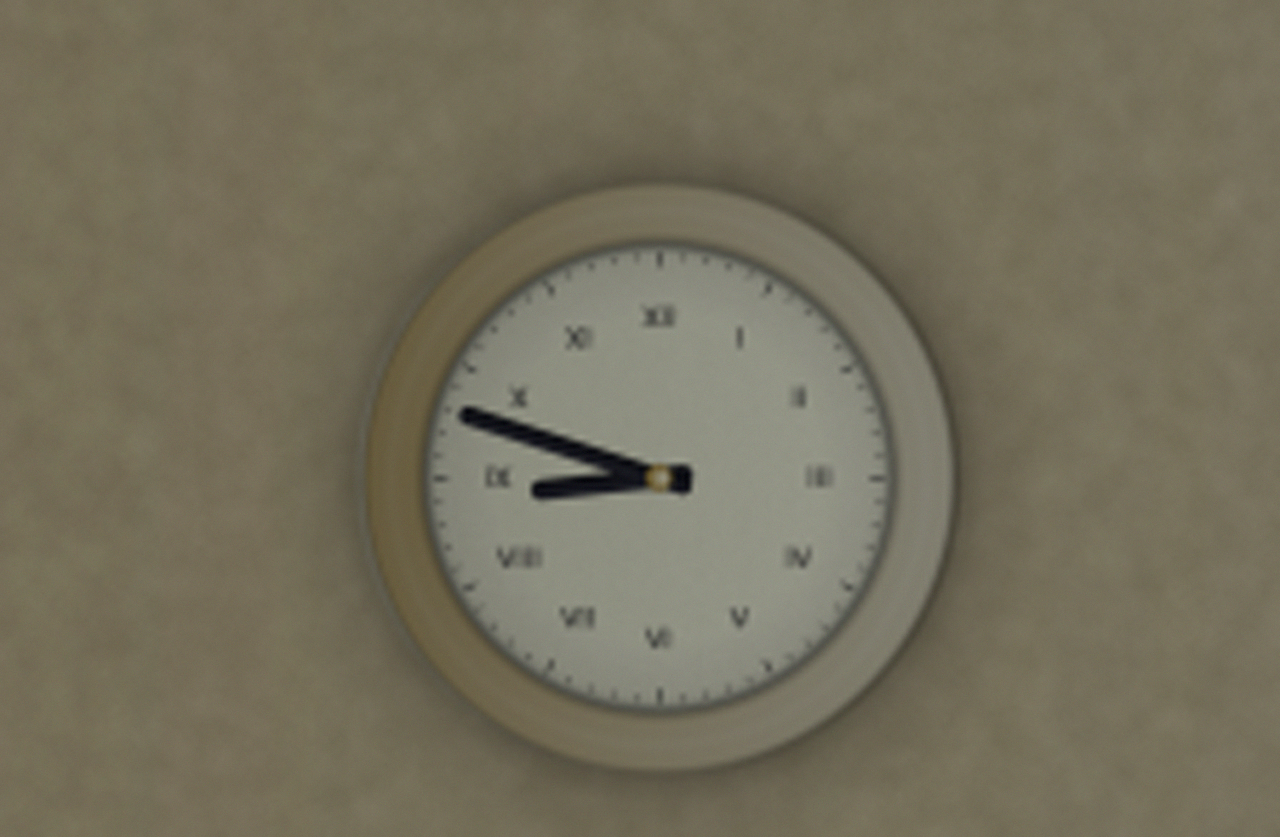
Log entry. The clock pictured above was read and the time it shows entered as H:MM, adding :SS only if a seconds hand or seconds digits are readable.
8:48
